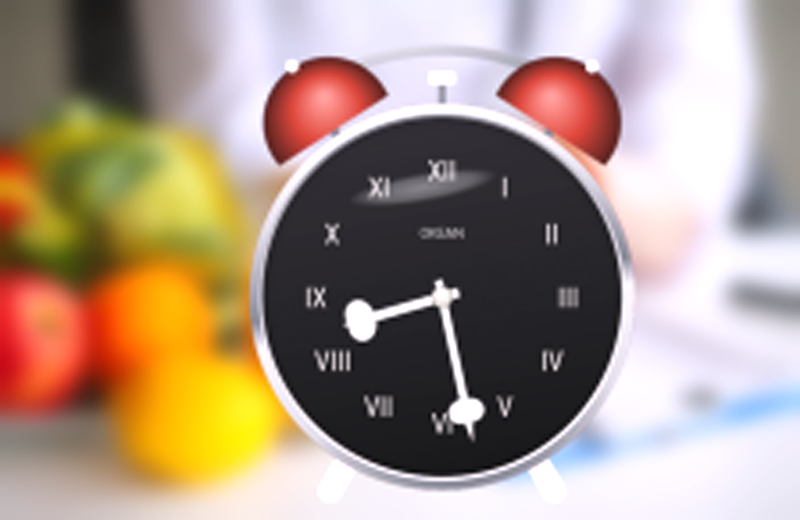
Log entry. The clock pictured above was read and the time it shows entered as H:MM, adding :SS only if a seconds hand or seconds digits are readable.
8:28
